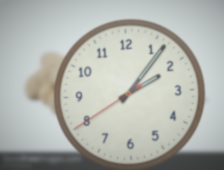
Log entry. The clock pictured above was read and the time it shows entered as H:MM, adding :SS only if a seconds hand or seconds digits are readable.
2:06:40
